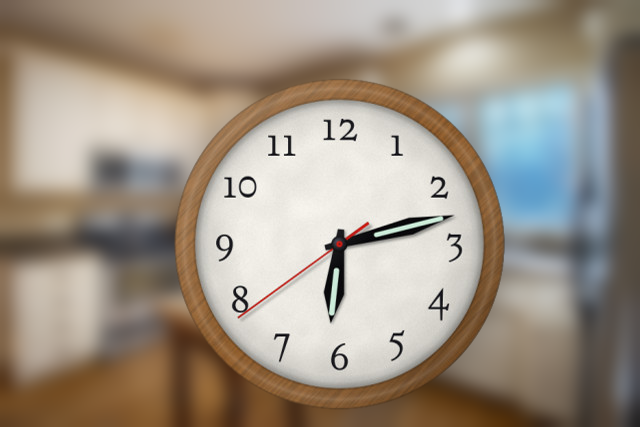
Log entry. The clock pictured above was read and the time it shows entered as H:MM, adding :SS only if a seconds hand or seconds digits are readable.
6:12:39
